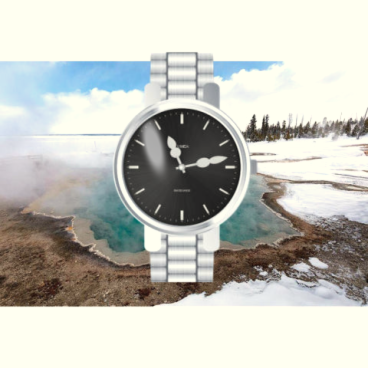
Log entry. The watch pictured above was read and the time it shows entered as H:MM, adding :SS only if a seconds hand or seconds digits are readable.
11:13
